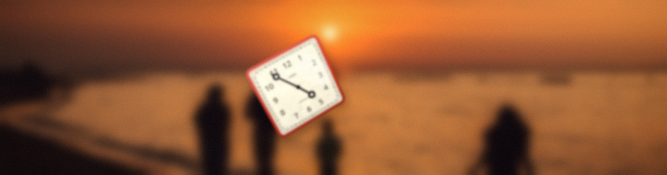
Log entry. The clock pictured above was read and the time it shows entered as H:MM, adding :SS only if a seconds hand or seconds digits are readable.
4:54
